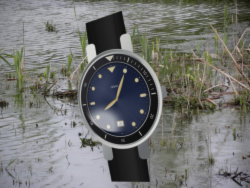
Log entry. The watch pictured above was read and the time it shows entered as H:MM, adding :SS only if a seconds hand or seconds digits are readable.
8:05
